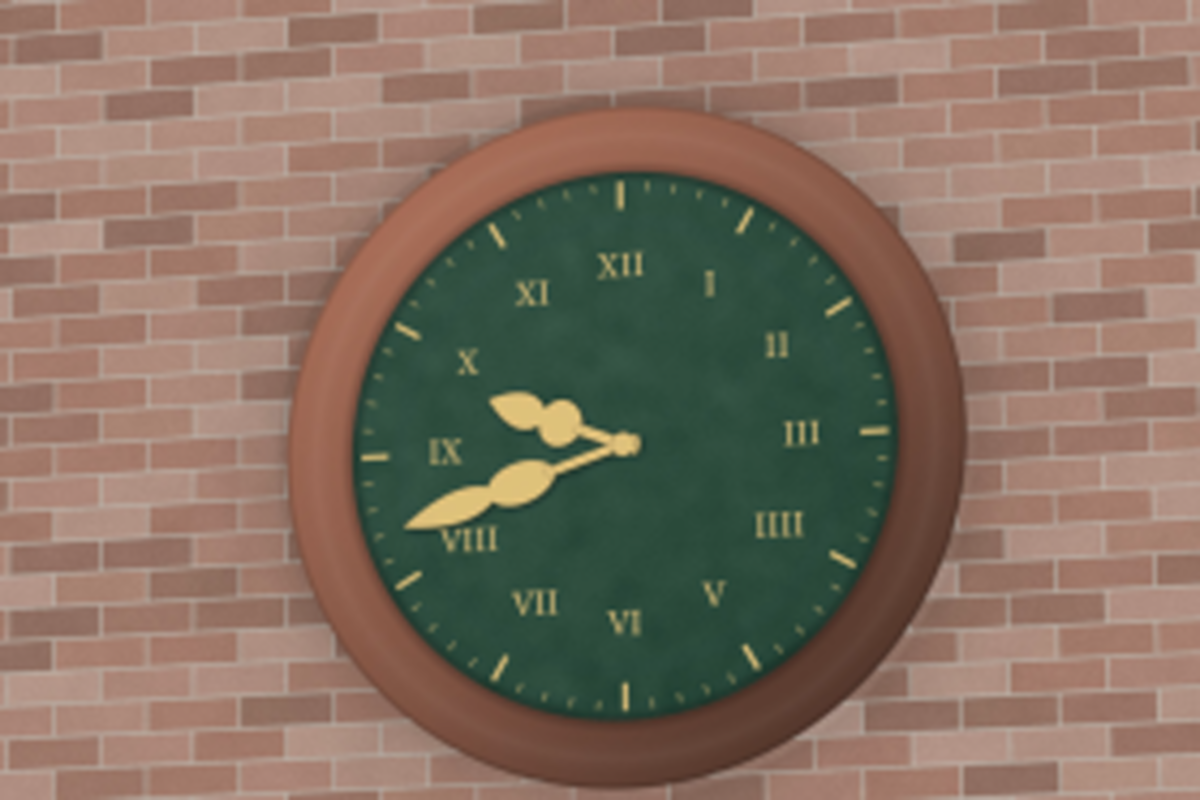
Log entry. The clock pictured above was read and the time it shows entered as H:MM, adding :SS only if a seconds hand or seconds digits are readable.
9:42
